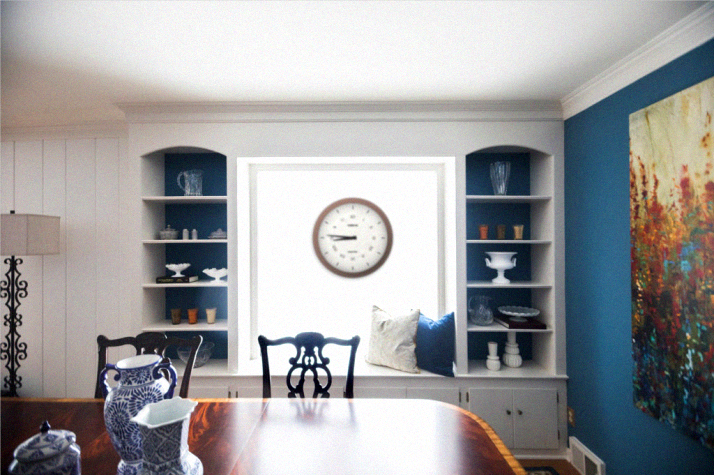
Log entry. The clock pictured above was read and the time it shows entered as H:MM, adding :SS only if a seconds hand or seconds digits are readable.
8:46
